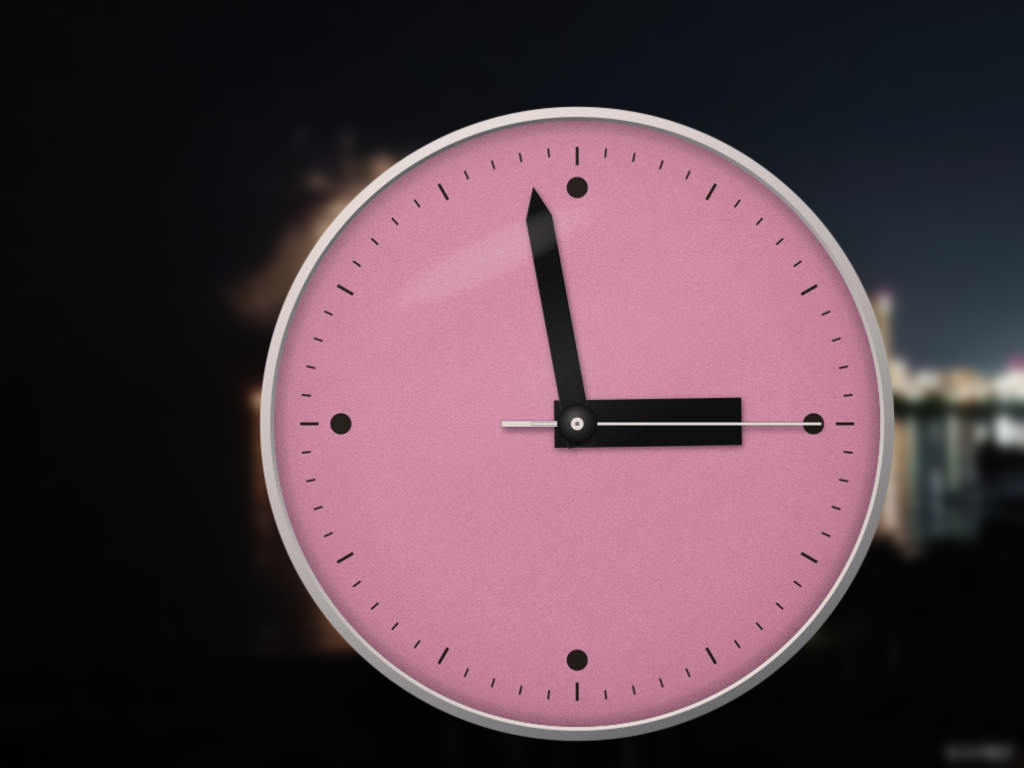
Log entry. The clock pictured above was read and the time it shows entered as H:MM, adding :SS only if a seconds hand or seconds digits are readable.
2:58:15
